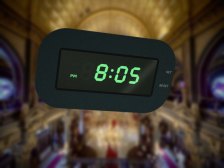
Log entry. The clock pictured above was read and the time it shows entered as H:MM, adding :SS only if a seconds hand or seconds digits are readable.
8:05
